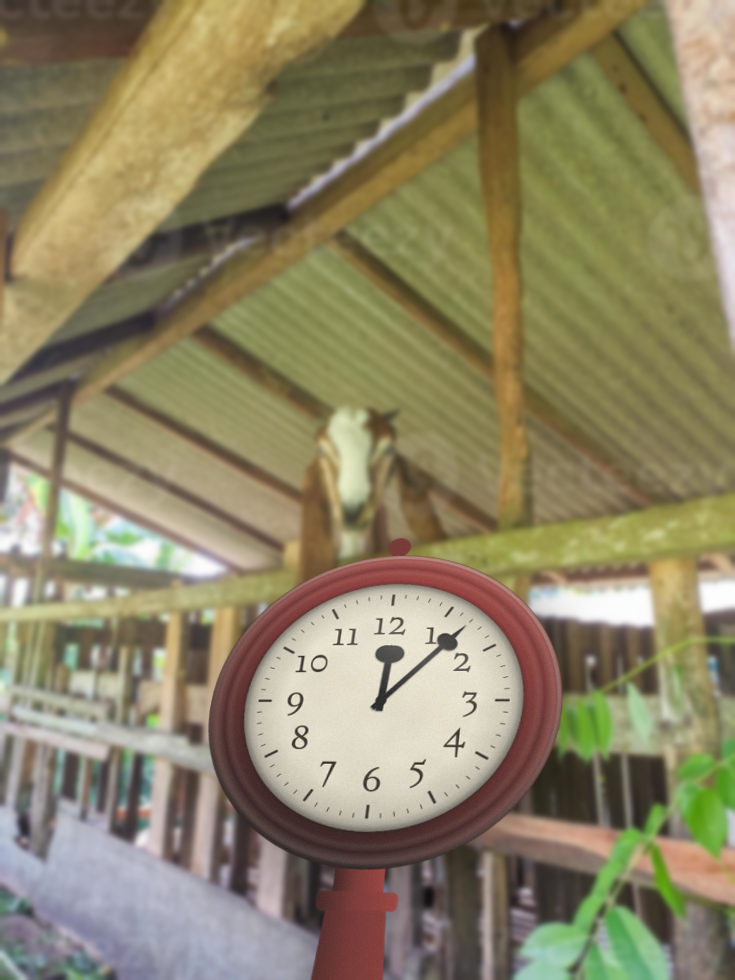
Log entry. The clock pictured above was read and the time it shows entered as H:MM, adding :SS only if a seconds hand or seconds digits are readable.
12:07
